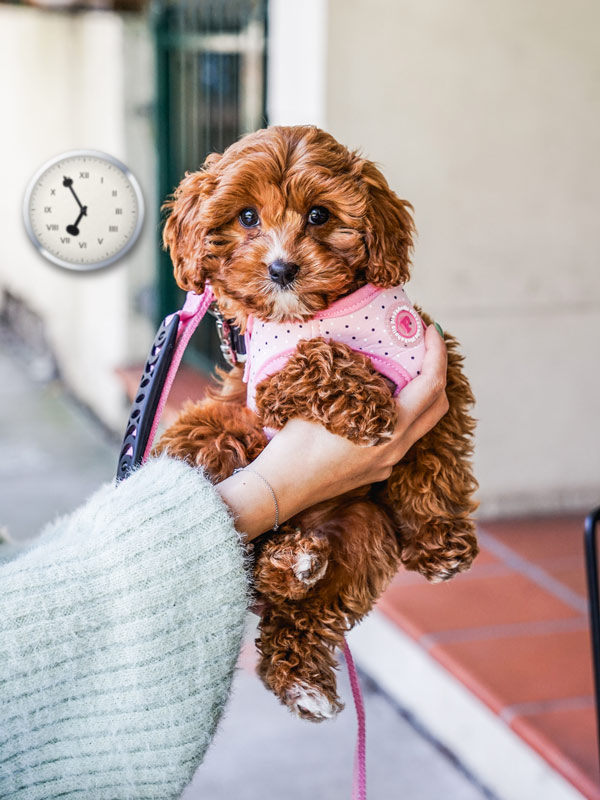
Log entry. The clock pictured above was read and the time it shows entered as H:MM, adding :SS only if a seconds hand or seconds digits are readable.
6:55
